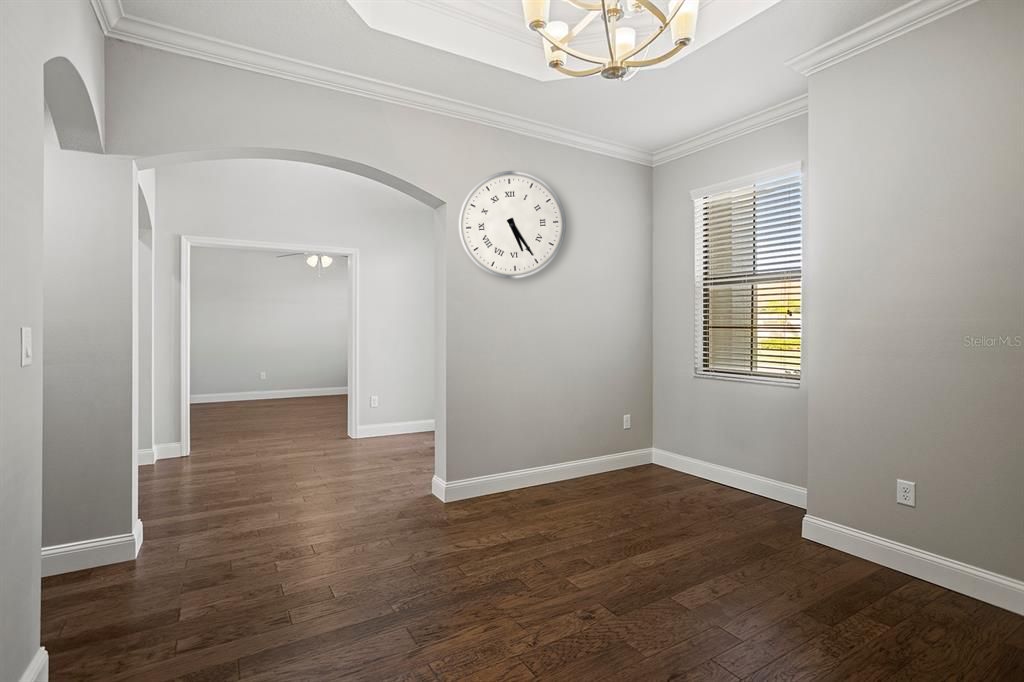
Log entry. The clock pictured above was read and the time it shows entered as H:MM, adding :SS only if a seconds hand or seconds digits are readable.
5:25
